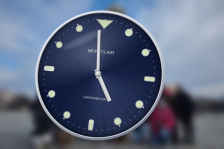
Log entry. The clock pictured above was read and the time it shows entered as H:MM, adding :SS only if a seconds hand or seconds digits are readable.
4:59
